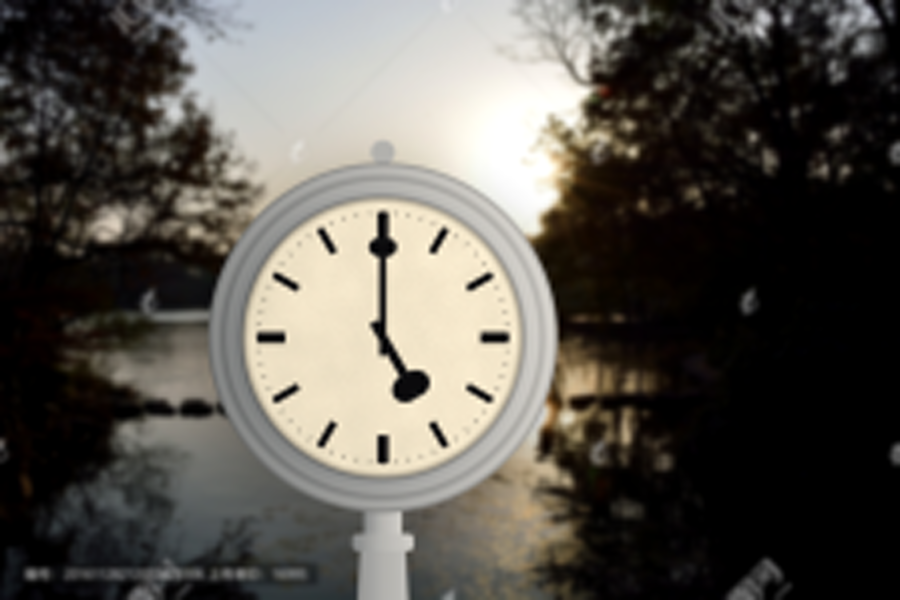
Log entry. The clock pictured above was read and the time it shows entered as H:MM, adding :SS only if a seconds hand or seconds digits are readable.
5:00
